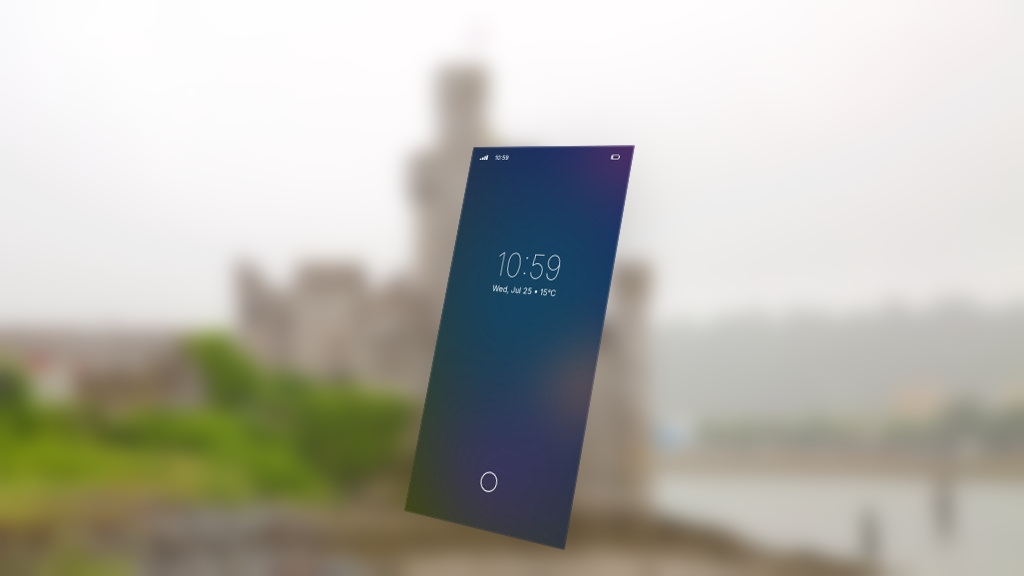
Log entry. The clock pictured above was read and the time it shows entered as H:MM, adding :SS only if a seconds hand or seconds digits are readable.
10:59
